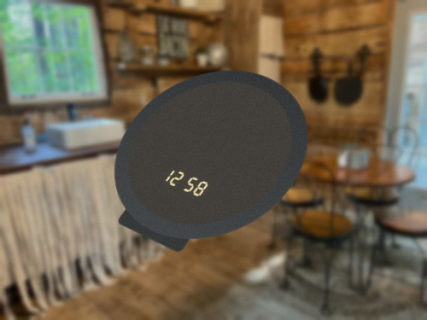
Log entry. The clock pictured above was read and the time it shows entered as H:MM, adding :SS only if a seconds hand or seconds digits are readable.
12:58
